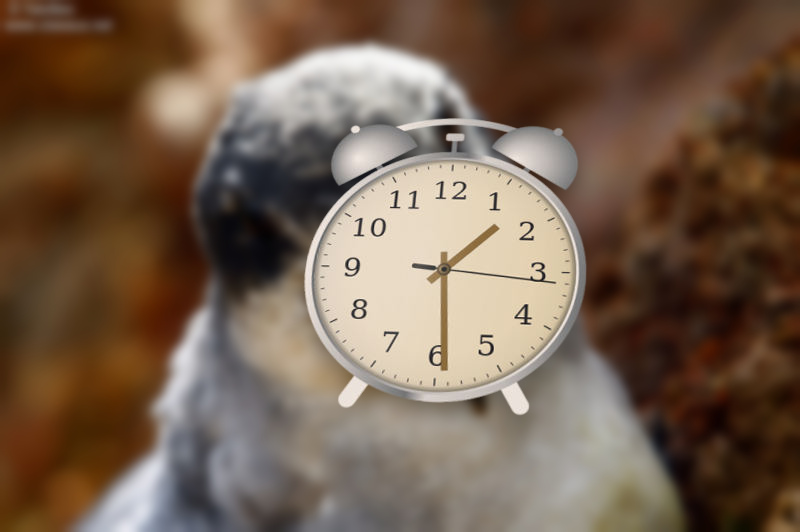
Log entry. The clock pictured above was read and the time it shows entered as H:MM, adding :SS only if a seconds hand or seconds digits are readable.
1:29:16
